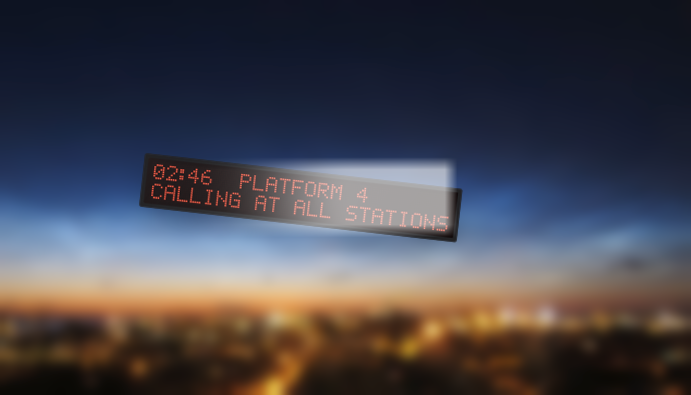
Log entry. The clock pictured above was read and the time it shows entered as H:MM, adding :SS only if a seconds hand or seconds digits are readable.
2:46
